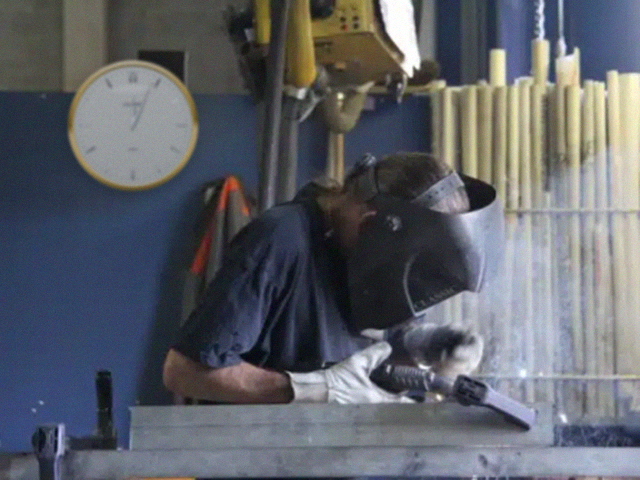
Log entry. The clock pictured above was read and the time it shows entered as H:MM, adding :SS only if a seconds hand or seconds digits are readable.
12:04
